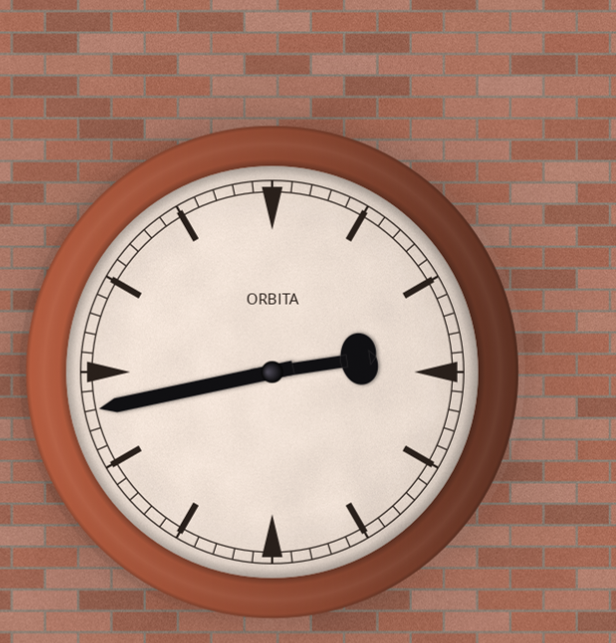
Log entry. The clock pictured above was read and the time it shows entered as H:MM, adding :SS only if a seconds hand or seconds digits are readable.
2:43
